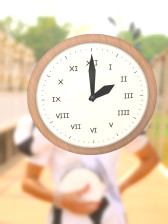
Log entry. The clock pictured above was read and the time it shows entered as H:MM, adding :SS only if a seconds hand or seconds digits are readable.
2:00
